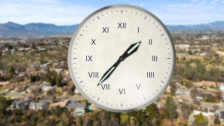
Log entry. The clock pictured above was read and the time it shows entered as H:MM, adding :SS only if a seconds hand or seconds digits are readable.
1:37
